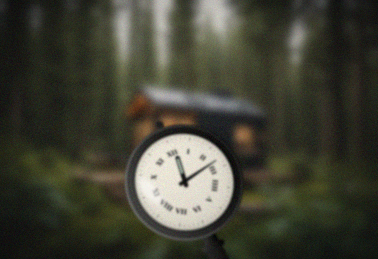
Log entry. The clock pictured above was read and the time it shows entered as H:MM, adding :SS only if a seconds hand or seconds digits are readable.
12:13
